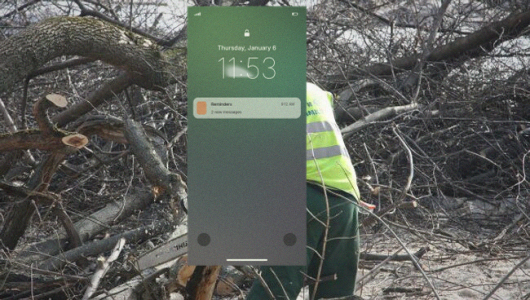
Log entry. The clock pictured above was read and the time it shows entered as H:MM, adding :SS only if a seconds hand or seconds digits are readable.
11:53
